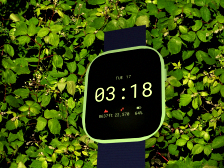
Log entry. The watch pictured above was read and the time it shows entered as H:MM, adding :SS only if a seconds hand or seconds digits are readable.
3:18
